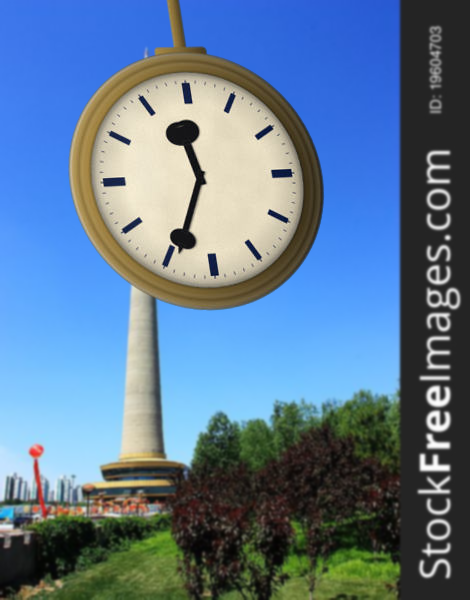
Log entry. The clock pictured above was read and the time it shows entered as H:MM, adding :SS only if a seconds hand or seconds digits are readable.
11:34
